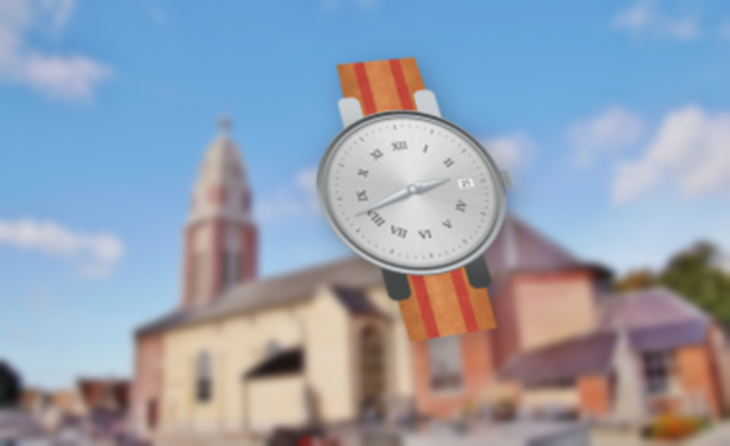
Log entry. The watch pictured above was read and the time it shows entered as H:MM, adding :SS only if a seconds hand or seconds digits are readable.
2:42
